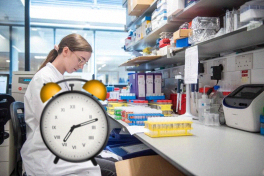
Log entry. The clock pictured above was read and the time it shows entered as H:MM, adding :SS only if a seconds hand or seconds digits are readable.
7:12
